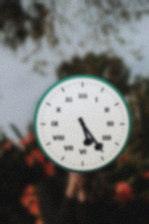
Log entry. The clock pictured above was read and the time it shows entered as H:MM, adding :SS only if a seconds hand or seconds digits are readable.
5:24
